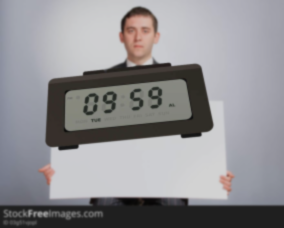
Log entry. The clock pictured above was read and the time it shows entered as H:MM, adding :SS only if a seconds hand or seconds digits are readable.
9:59
